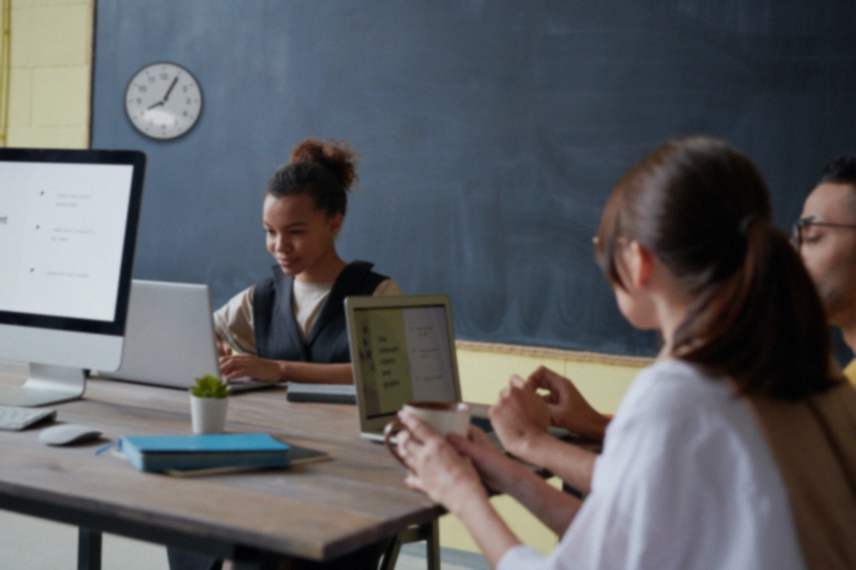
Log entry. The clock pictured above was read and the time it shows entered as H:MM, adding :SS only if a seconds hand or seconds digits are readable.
8:05
